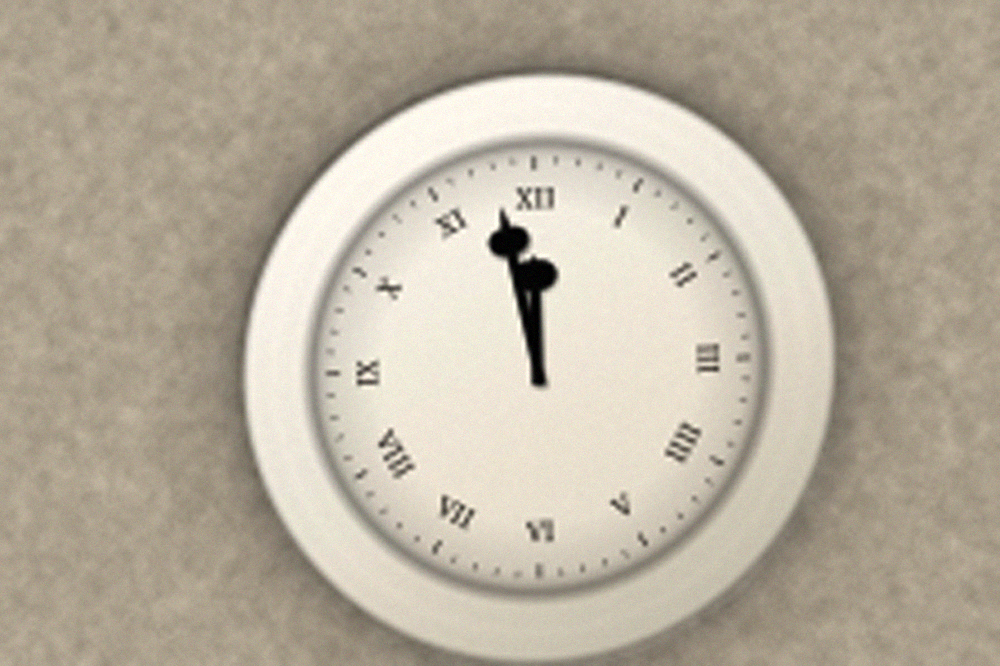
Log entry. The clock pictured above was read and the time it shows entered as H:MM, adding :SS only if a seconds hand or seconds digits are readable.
11:58
